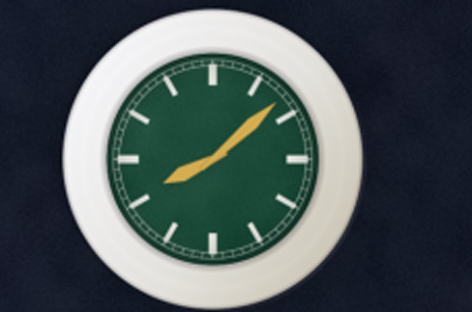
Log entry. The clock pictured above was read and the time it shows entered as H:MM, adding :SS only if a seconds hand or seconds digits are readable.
8:08
